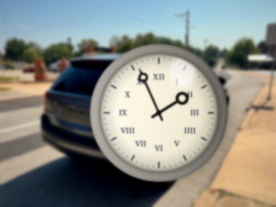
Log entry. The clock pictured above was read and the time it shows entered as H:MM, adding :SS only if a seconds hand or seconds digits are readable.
1:56
